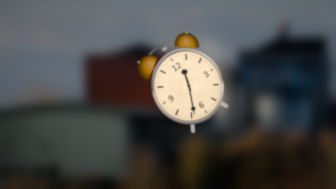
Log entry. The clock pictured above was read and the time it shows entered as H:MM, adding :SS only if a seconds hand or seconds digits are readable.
12:34
